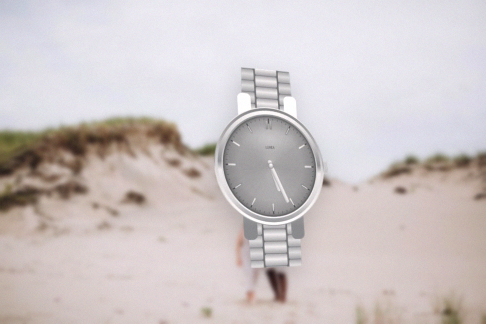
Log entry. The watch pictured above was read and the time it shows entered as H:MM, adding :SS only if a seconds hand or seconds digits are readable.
5:26
